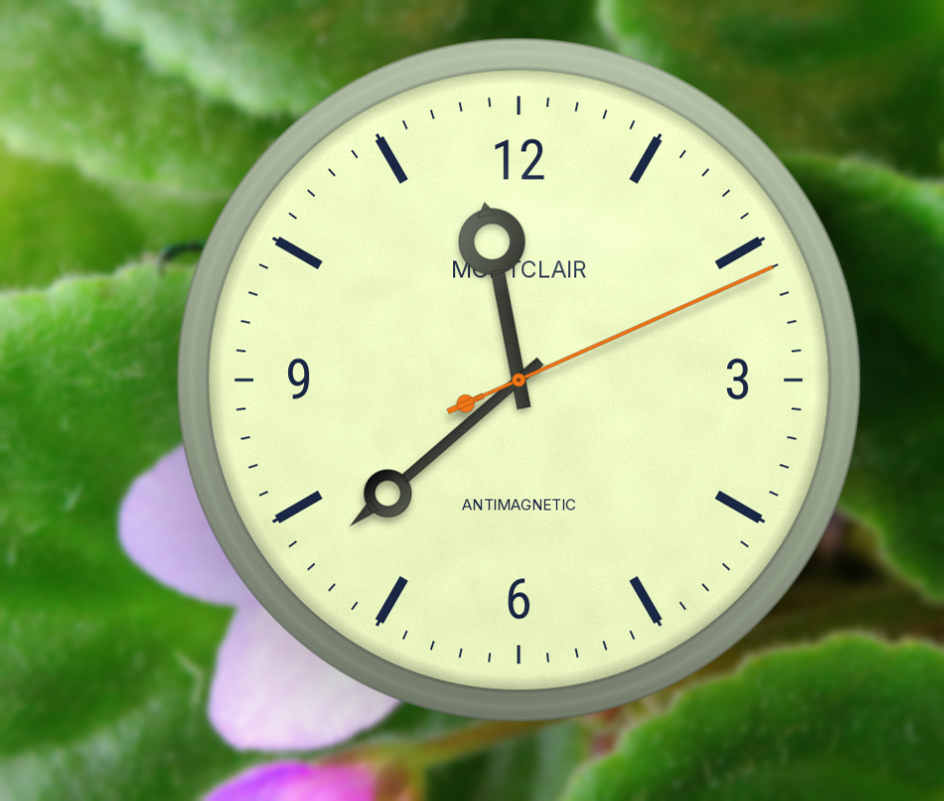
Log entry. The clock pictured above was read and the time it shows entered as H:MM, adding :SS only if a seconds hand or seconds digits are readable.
11:38:11
